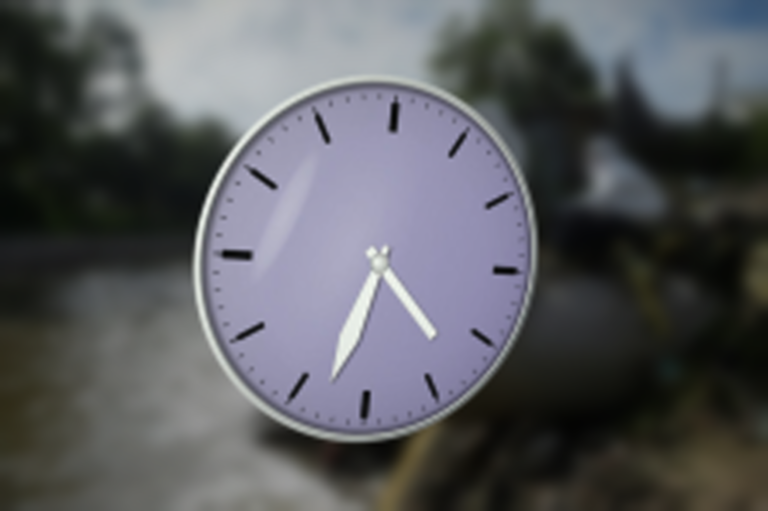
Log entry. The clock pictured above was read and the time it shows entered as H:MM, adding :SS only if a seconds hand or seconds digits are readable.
4:33
